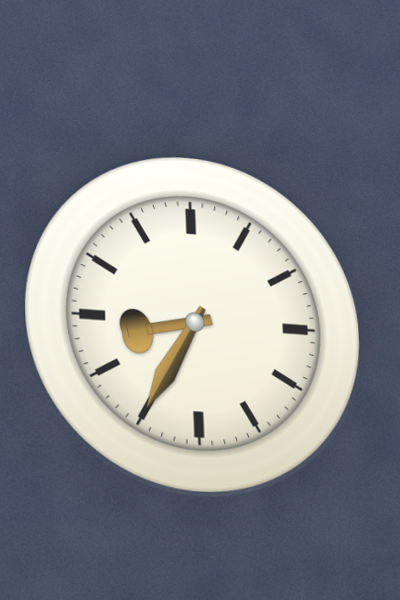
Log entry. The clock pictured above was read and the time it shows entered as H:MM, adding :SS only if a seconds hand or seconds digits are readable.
8:35
